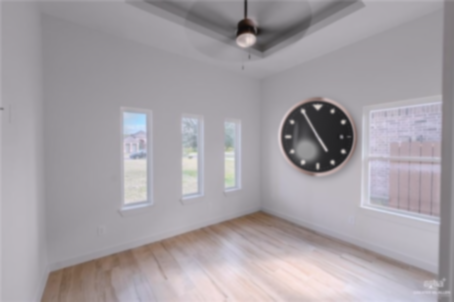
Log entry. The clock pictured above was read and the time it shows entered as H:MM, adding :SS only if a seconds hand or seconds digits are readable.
4:55
